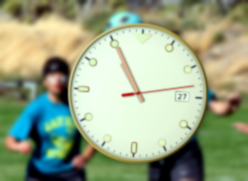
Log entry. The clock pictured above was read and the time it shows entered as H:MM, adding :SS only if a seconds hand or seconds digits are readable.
10:55:13
